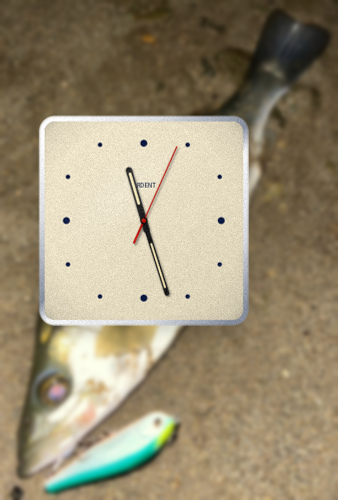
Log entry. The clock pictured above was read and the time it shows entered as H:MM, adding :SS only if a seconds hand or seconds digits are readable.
11:27:04
